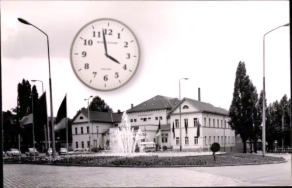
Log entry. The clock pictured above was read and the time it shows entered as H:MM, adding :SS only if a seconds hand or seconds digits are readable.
3:58
